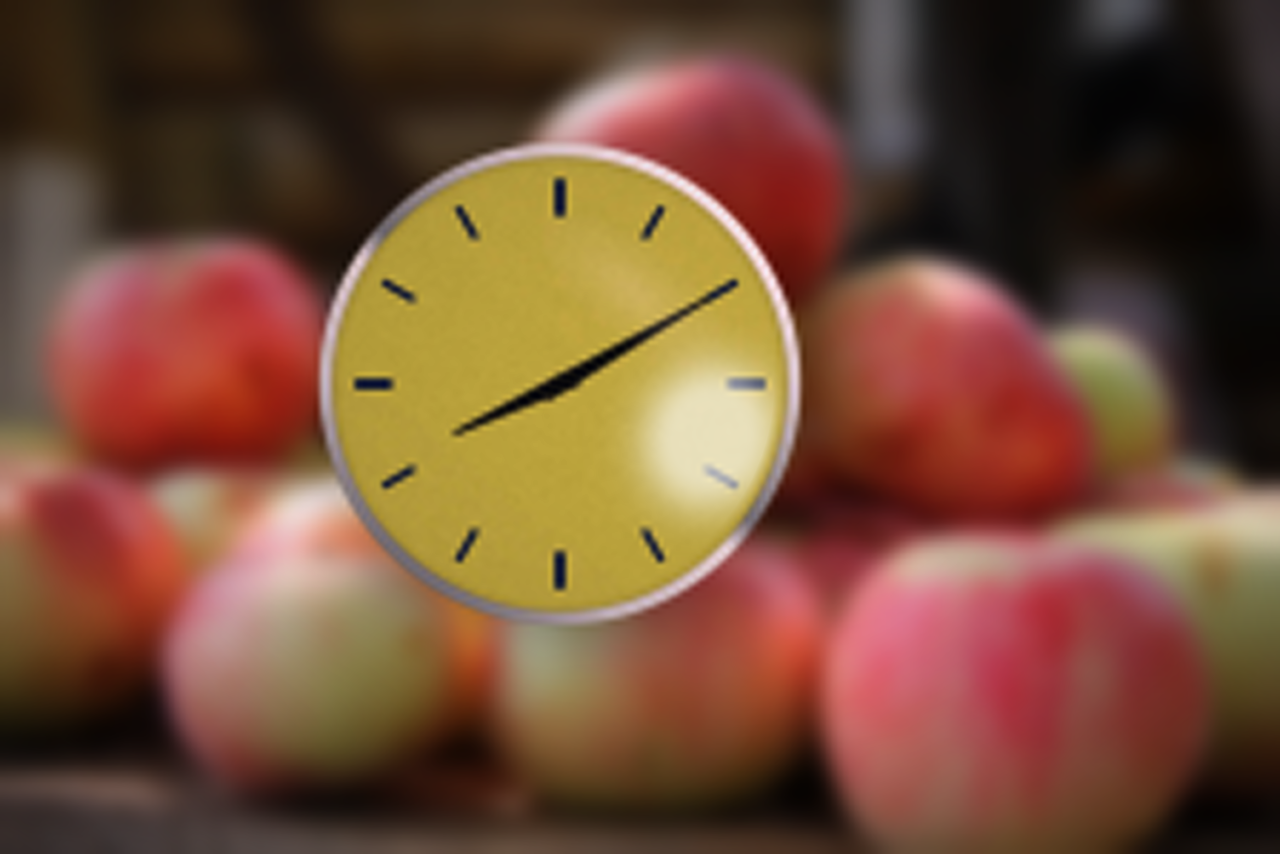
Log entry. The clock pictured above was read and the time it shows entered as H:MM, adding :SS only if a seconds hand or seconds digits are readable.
8:10
